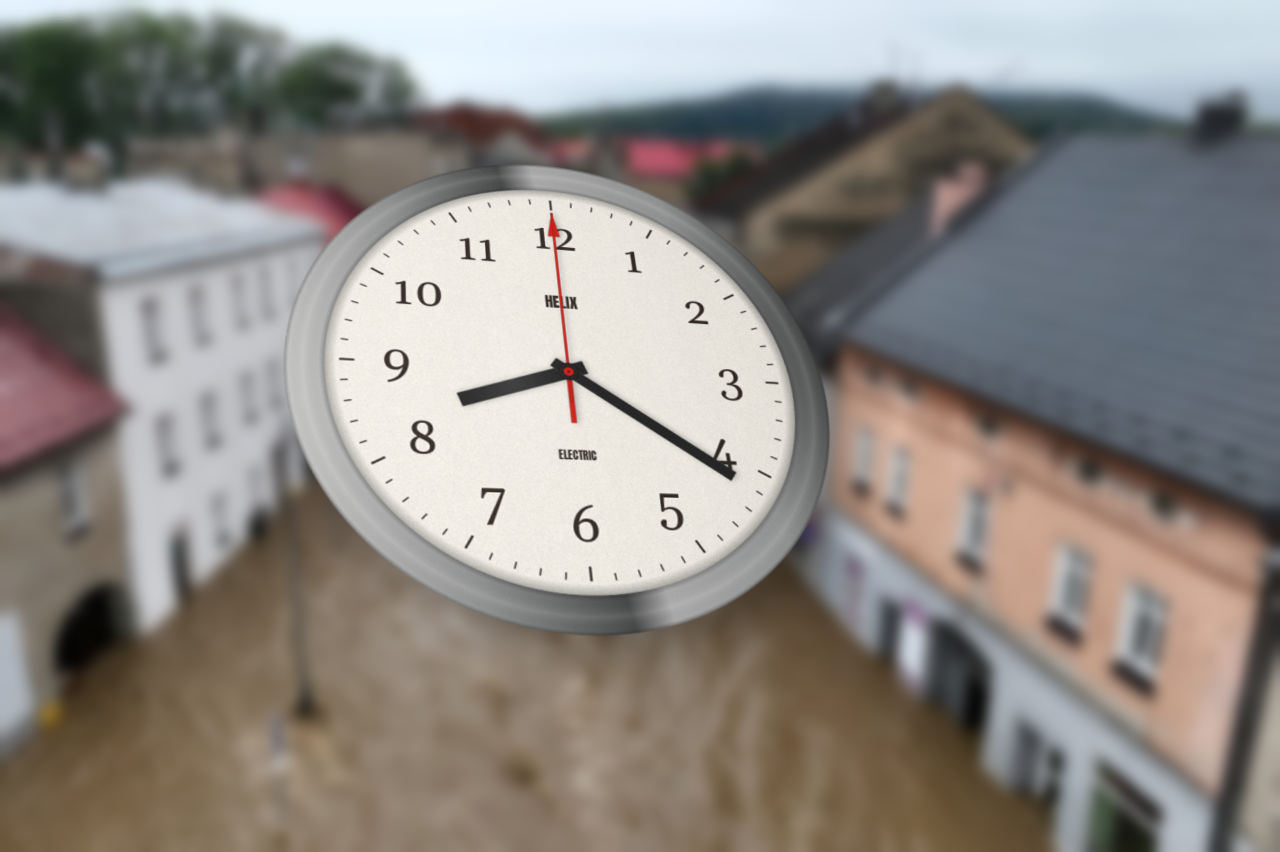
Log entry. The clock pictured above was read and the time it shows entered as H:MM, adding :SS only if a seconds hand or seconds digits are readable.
8:21:00
